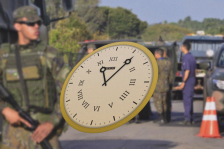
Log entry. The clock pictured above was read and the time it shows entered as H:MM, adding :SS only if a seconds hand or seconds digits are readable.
11:06
